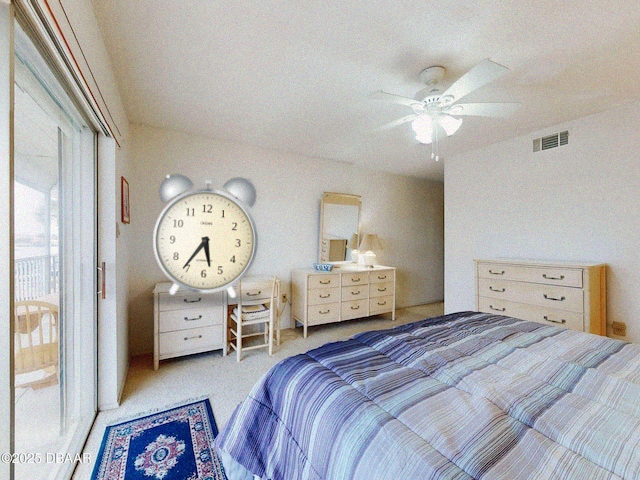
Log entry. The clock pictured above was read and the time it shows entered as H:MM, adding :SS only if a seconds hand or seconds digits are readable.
5:36
